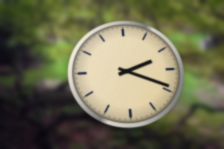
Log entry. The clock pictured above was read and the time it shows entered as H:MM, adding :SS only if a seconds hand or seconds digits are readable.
2:19
